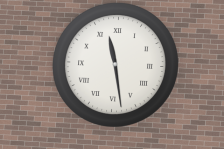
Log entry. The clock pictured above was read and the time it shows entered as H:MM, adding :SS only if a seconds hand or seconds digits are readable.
11:28
